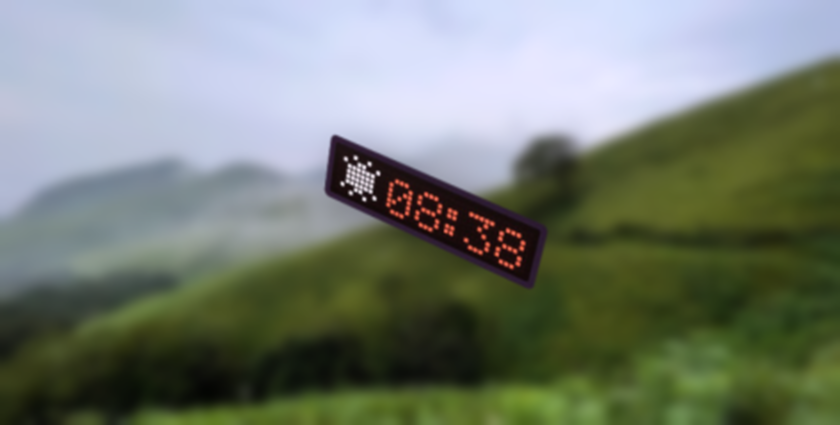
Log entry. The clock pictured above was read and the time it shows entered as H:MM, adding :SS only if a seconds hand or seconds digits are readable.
8:38
